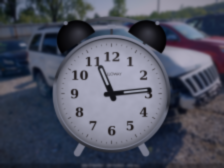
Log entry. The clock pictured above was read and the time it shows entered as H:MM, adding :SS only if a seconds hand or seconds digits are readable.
11:14
